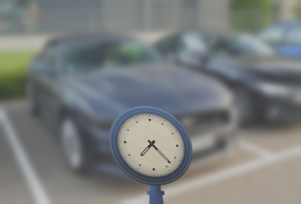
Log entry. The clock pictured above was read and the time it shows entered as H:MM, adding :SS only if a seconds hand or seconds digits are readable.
7:23
